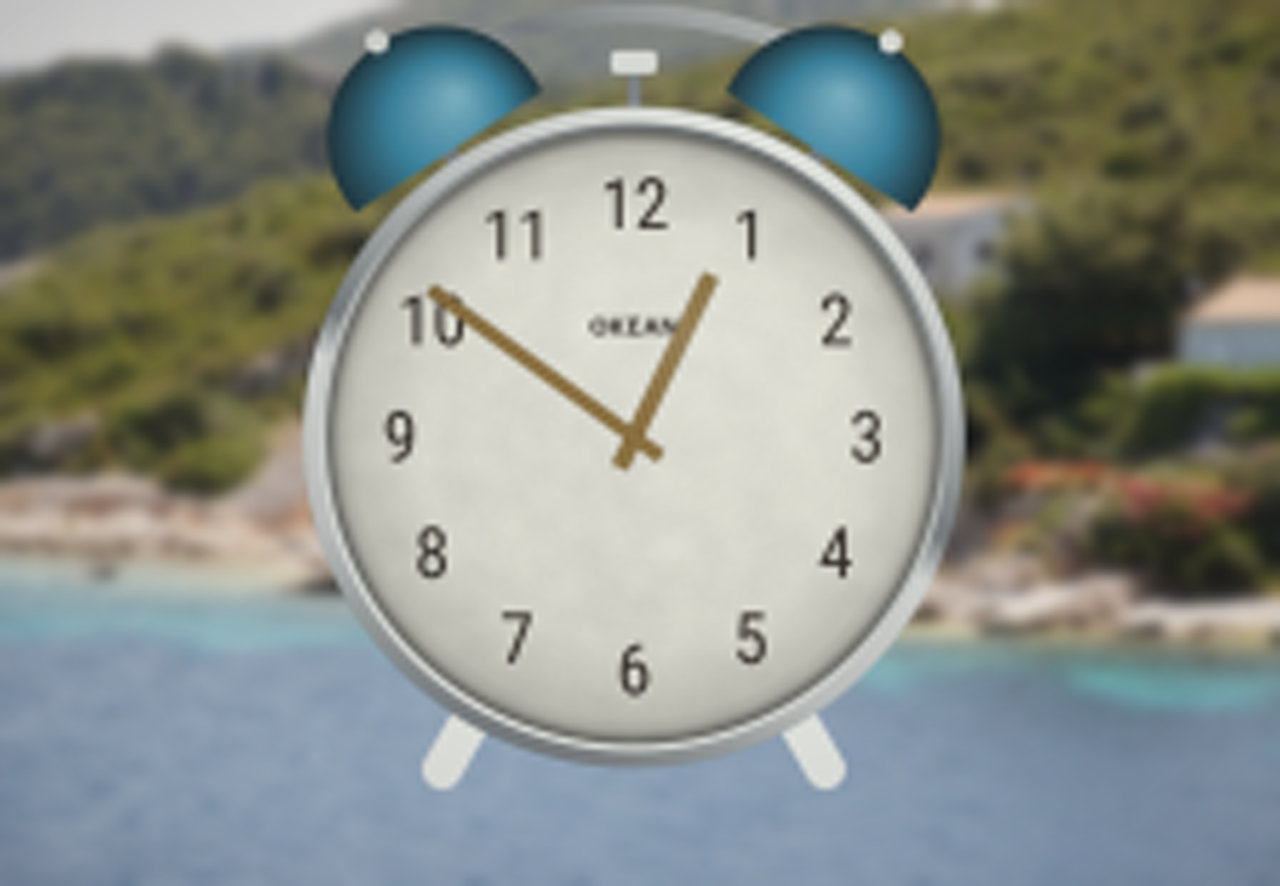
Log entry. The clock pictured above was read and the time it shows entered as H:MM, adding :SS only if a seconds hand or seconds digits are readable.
12:51
